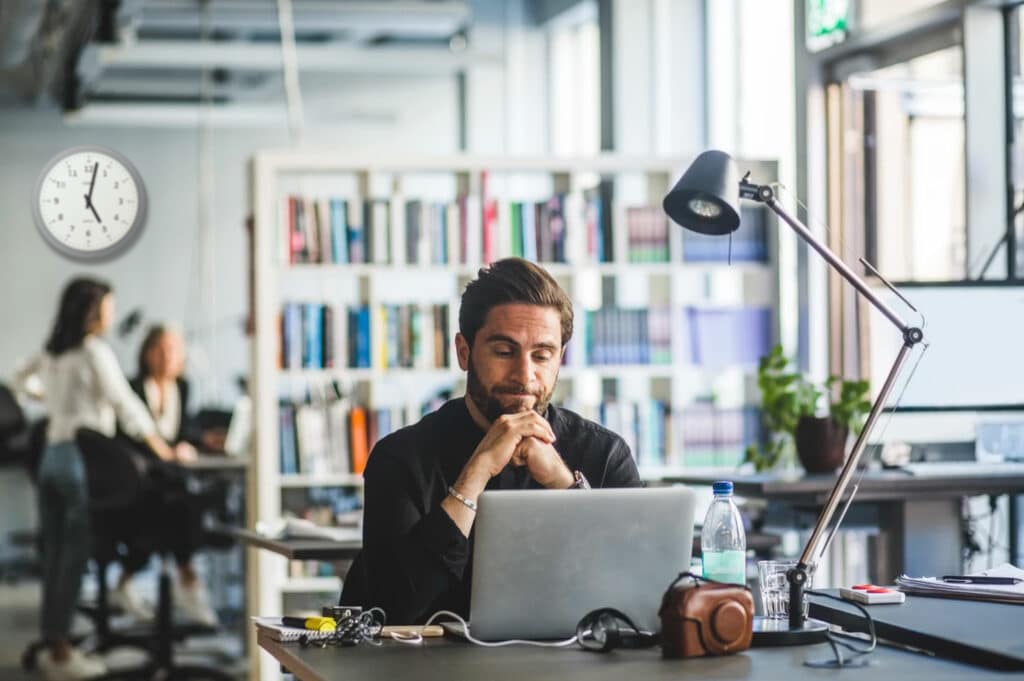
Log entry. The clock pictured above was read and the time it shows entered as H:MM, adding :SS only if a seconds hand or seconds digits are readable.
5:02
